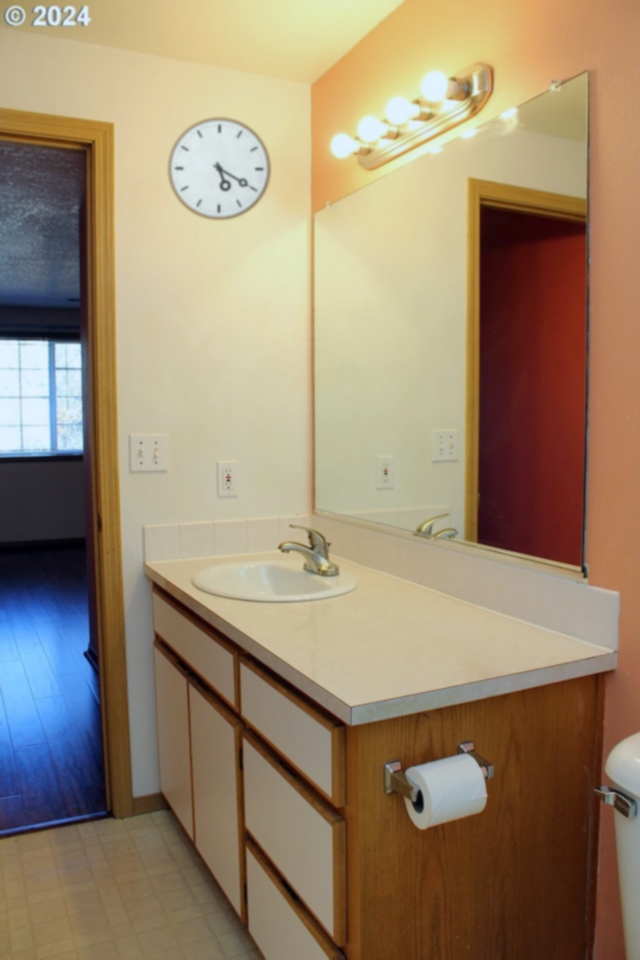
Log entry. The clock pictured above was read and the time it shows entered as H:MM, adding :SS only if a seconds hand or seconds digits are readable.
5:20
